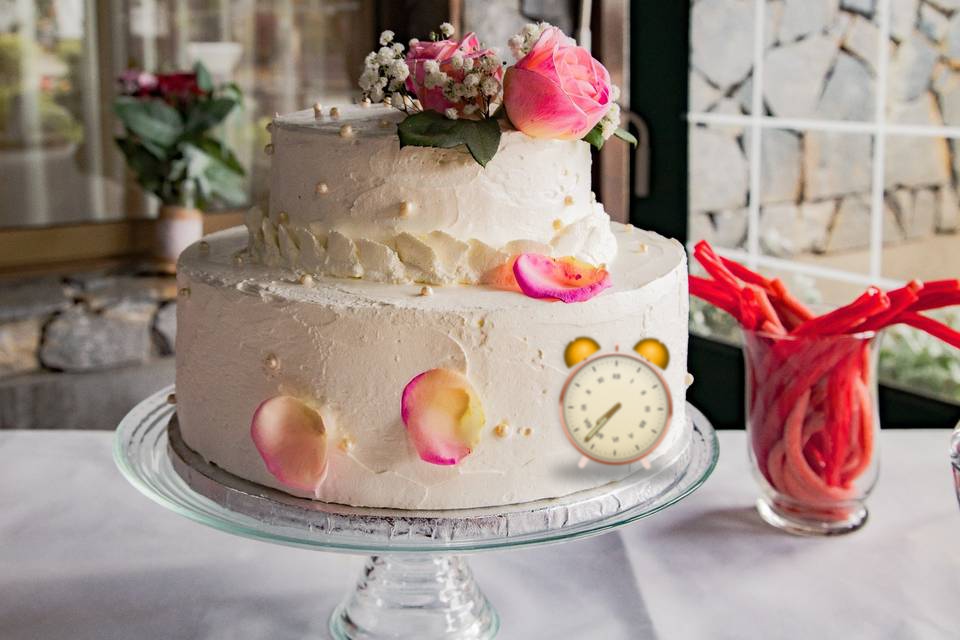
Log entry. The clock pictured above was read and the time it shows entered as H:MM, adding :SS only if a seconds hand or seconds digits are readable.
7:37
